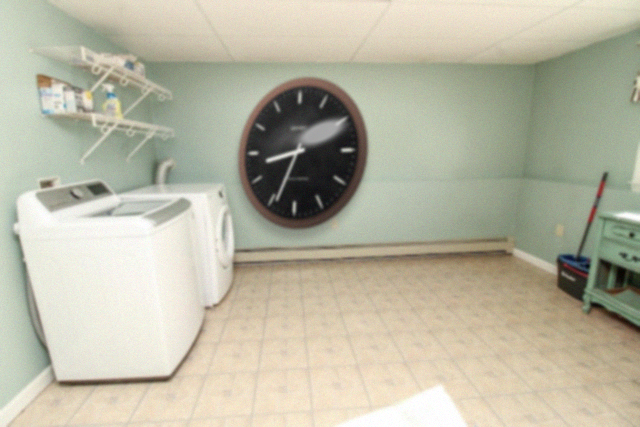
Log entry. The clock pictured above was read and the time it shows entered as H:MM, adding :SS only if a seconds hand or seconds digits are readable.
8:34
